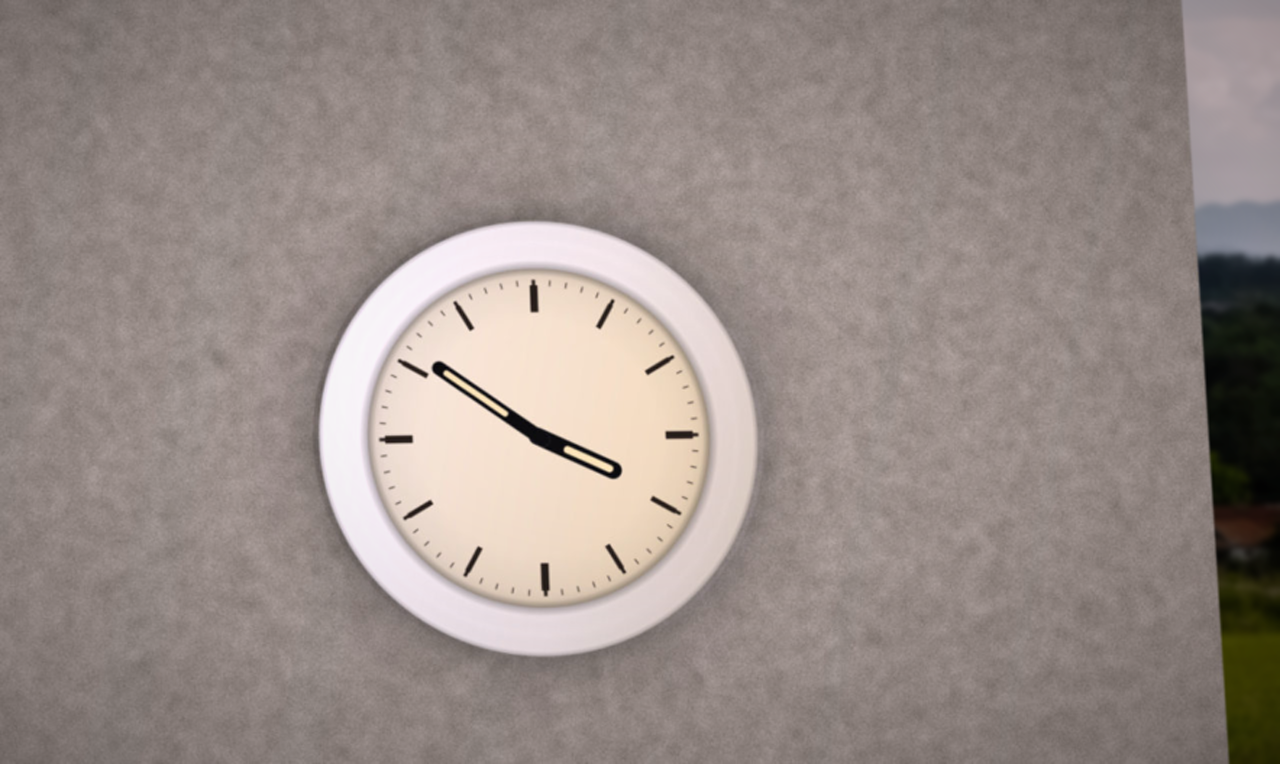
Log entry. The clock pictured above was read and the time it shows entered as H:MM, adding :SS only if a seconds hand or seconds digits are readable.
3:51
